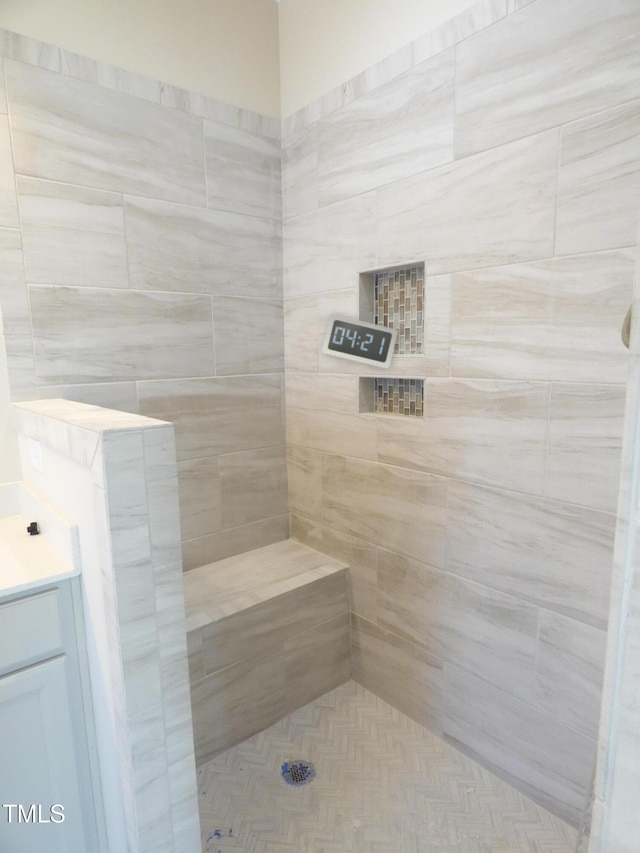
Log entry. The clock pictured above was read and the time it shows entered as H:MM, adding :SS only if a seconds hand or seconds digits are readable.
4:21
